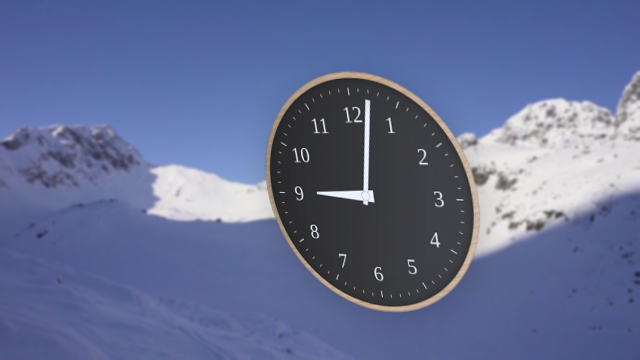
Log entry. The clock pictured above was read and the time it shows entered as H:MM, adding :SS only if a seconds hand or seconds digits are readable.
9:02
